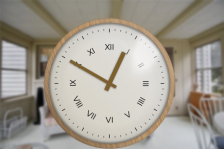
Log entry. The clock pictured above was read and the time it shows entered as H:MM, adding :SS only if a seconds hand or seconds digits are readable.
12:50
